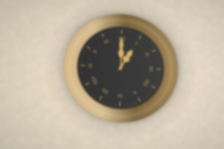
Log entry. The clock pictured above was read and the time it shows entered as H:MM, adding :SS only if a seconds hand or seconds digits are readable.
1:00
